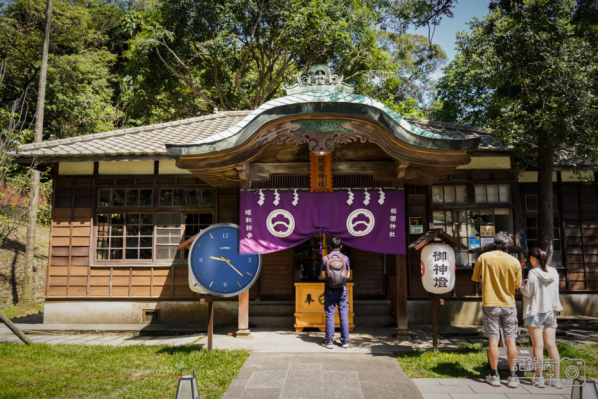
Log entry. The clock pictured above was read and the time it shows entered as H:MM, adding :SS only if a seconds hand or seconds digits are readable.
9:22
